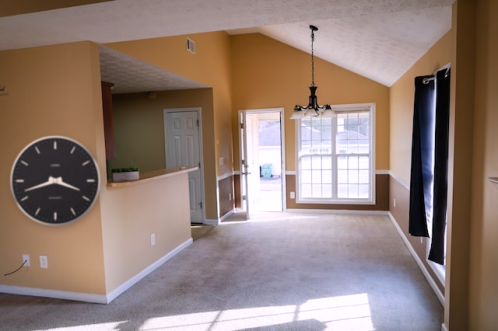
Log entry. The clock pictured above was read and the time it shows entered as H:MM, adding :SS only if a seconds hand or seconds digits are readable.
3:42
